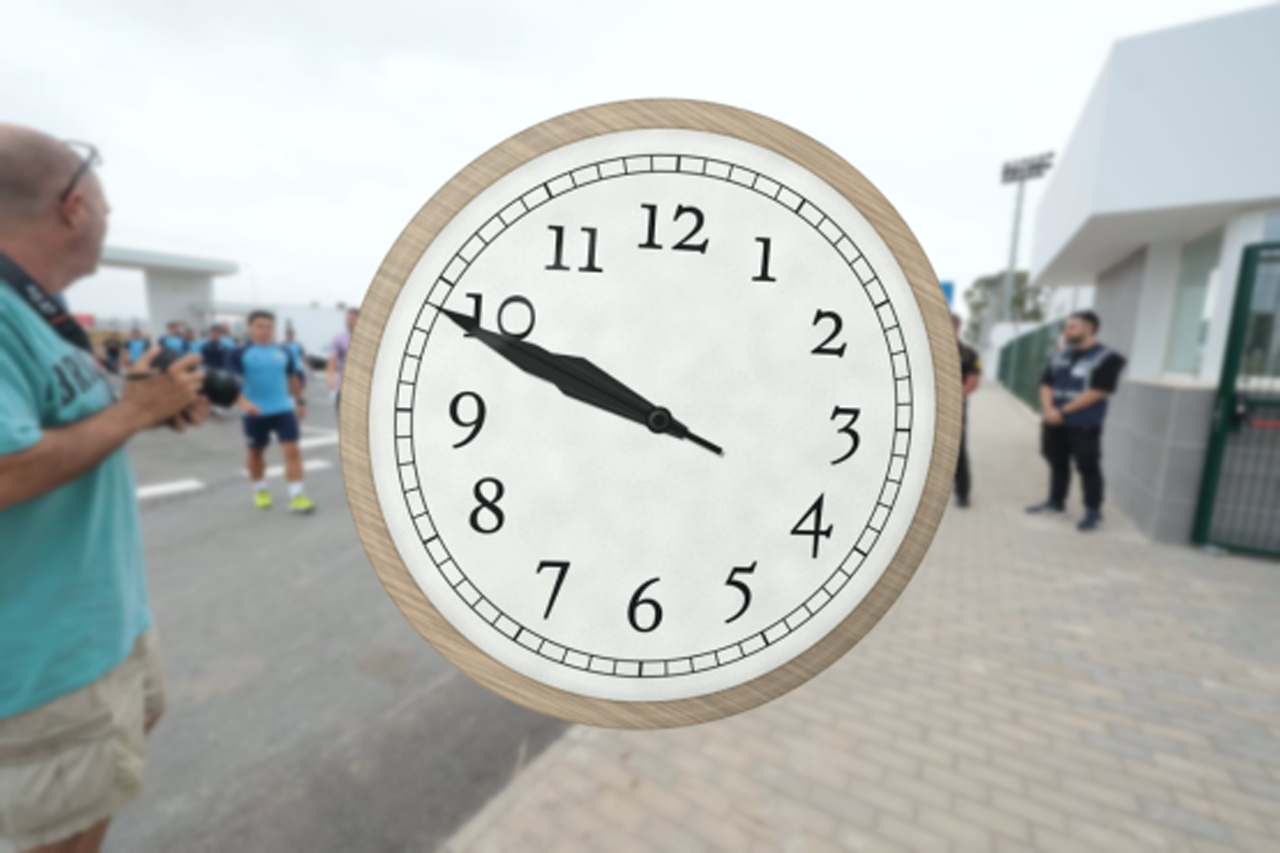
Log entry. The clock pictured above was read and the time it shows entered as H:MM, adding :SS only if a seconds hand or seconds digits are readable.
9:48:49
